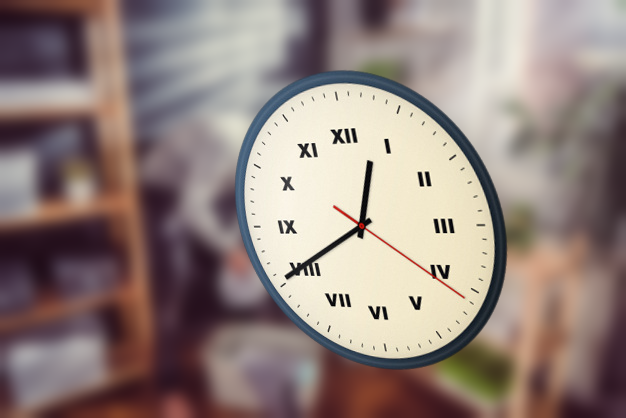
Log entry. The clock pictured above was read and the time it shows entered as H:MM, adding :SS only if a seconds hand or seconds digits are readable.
12:40:21
